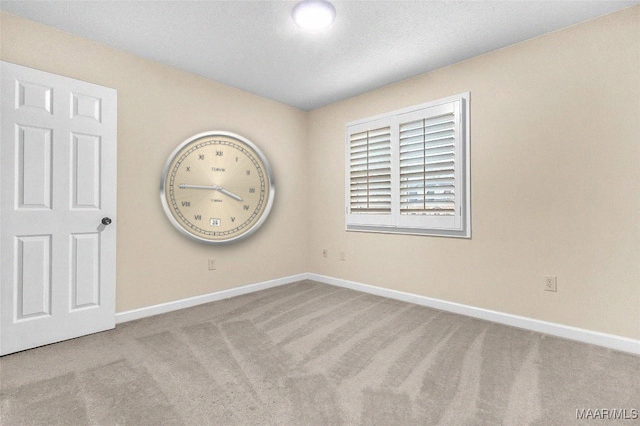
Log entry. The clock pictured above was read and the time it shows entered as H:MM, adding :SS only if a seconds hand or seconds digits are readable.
3:45
